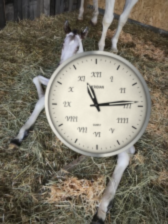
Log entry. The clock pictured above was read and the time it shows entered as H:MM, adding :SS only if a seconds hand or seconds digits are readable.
11:14
